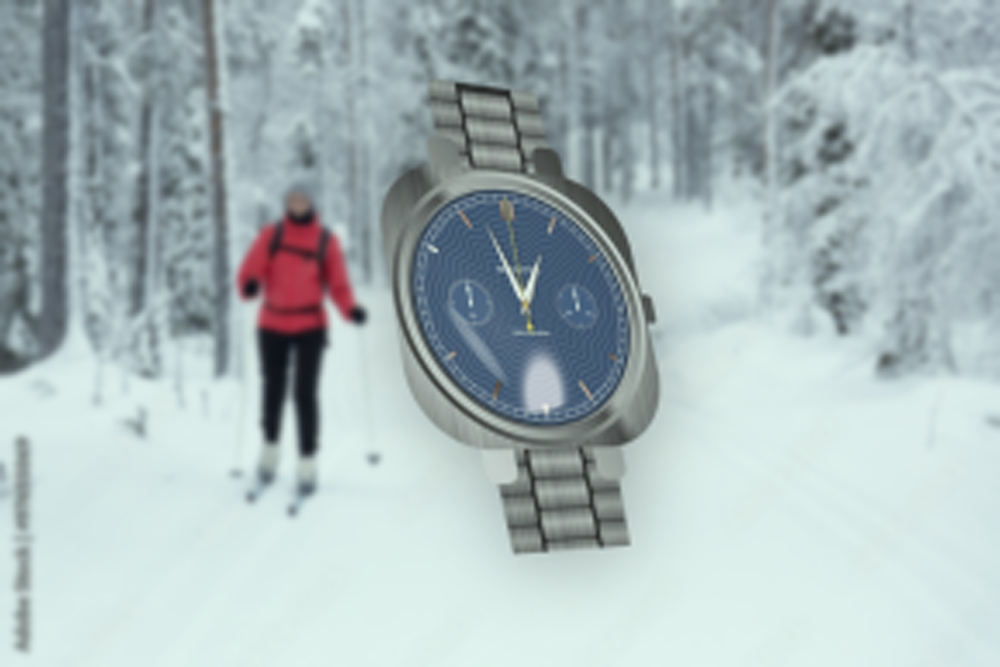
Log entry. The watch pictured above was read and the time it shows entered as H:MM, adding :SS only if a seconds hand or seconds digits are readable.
12:57
